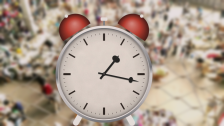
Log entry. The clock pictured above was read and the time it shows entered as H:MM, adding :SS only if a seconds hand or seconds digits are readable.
1:17
